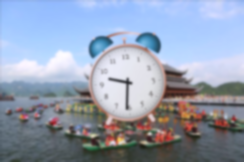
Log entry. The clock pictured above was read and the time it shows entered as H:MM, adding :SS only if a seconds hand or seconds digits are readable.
9:31
